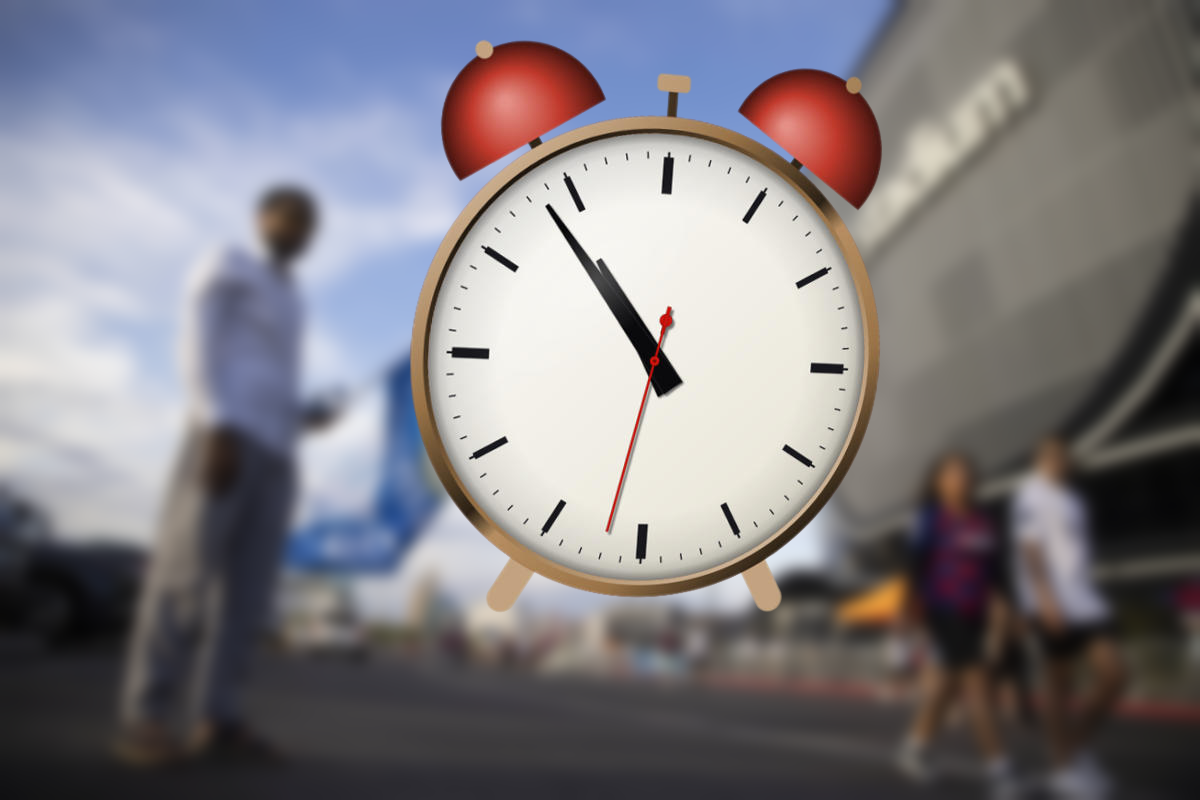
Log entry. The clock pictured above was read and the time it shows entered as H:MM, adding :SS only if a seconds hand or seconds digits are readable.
10:53:32
